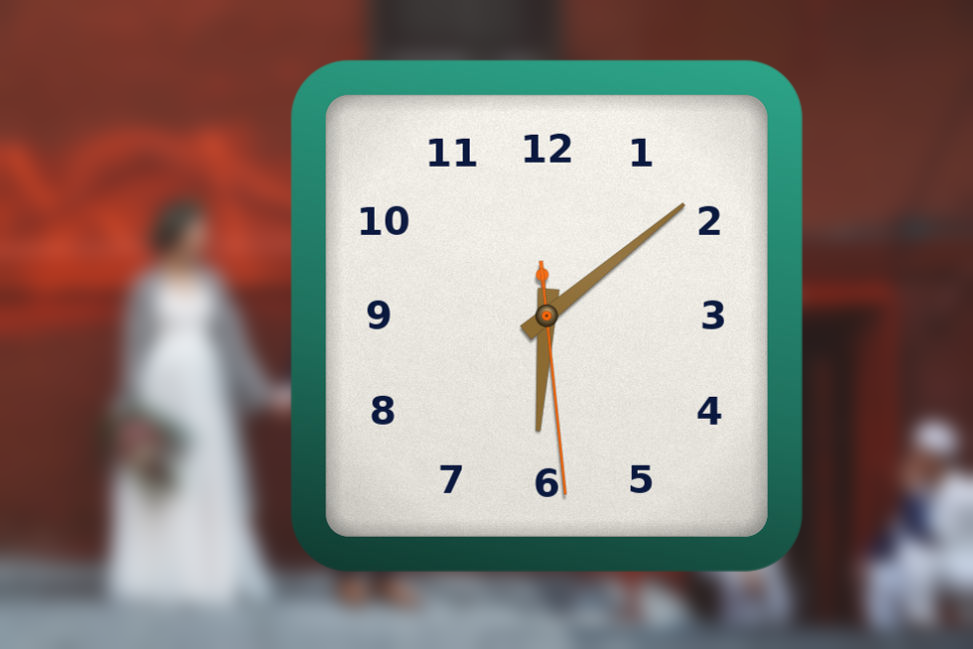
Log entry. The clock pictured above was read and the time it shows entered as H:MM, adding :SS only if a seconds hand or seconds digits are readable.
6:08:29
